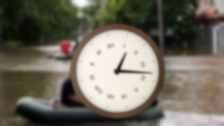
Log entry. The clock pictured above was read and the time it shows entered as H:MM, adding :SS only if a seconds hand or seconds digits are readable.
1:18
